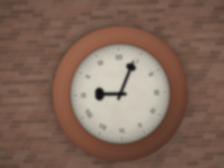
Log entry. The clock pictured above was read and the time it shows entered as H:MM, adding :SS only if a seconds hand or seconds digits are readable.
9:04
